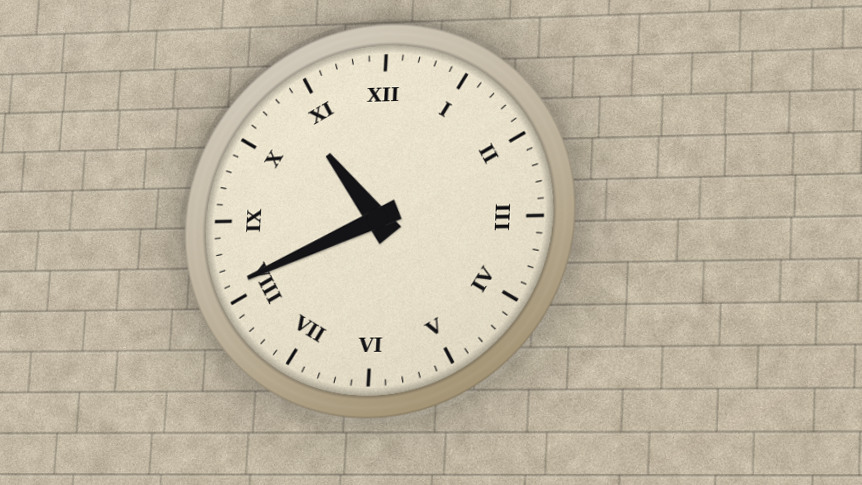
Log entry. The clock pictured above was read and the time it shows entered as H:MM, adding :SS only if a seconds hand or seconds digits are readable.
10:41
